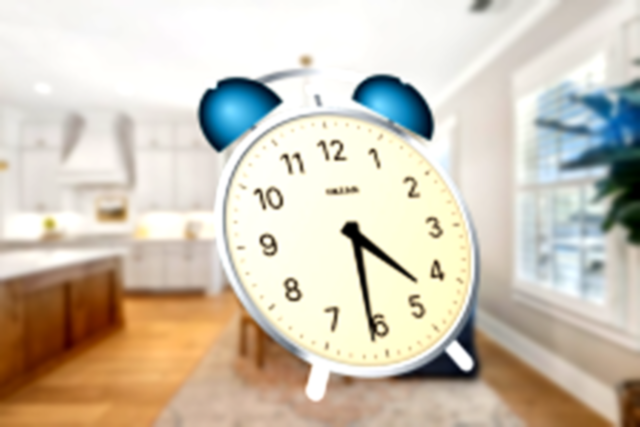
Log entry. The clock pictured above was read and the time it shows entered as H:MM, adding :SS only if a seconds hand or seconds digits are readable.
4:31
